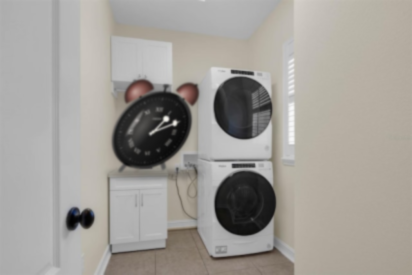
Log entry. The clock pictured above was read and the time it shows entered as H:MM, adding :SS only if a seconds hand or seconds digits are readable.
1:11
